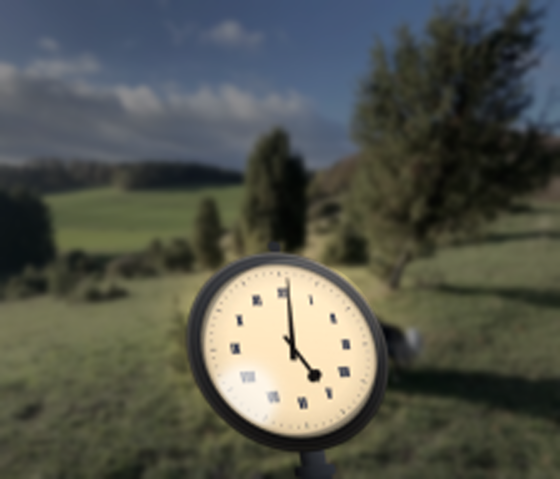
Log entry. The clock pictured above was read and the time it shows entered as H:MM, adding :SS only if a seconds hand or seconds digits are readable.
5:01
